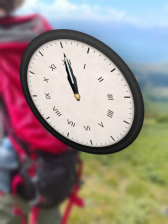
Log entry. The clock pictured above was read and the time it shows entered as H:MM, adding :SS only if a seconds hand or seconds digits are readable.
12:00
